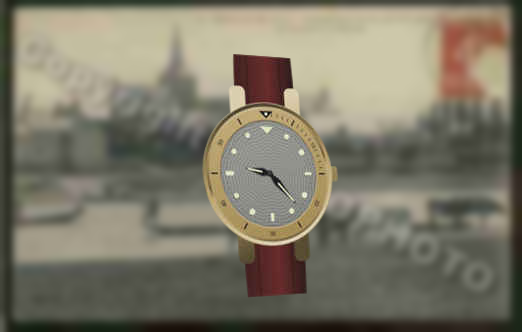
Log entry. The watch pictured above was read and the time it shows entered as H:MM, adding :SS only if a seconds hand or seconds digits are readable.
9:23
